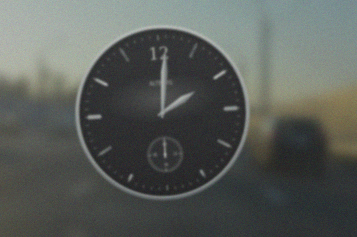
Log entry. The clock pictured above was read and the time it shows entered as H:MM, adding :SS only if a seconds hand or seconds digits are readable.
2:01
